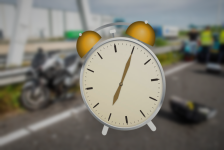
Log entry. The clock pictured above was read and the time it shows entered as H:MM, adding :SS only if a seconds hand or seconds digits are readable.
7:05
